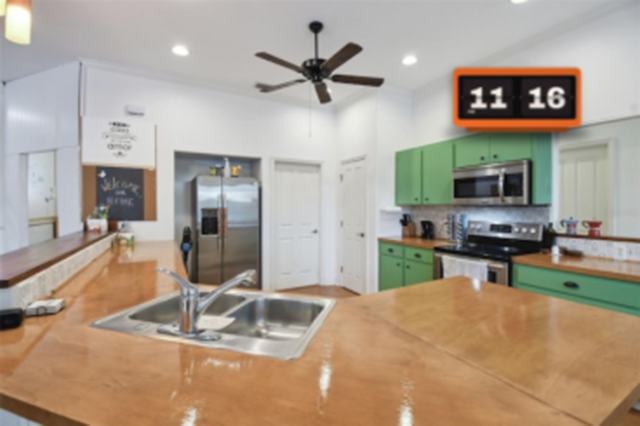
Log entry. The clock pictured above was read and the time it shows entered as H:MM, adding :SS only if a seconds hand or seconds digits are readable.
11:16
